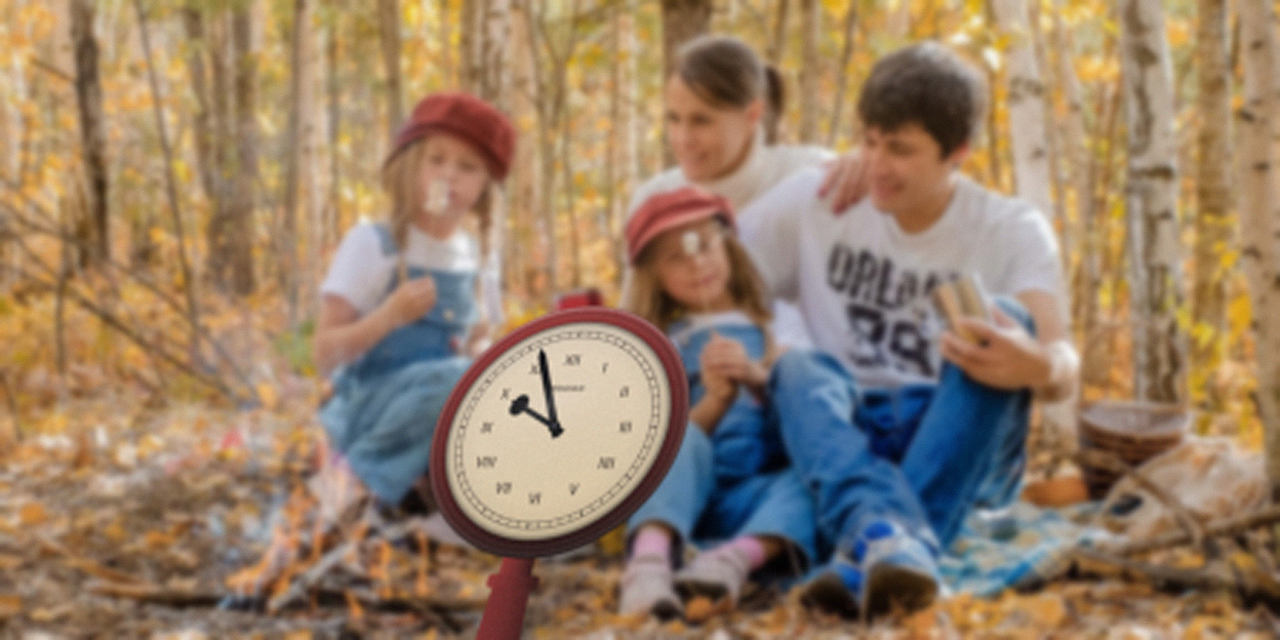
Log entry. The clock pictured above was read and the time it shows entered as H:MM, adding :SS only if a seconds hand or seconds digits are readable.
9:56
